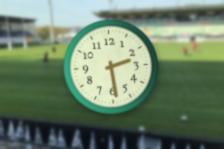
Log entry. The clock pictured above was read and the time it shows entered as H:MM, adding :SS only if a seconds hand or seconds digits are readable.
2:29
